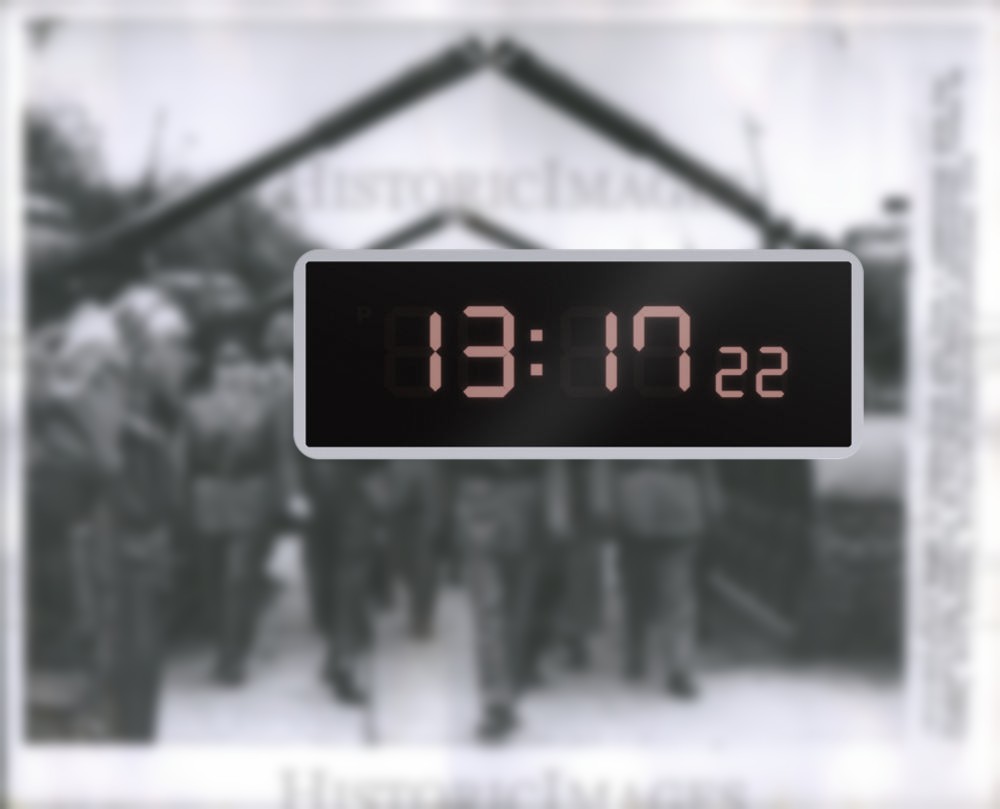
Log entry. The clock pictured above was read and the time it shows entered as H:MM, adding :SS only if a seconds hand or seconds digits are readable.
13:17:22
